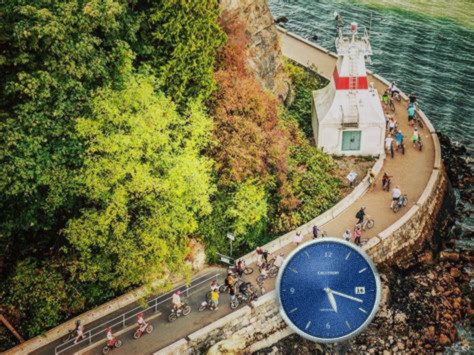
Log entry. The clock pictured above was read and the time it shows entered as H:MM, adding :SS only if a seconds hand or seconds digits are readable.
5:18
